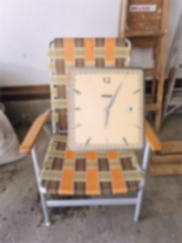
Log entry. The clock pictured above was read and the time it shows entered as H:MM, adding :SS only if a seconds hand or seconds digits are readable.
6:05
